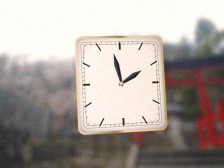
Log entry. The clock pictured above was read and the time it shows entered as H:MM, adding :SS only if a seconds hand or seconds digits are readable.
1:58
